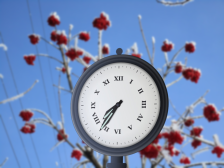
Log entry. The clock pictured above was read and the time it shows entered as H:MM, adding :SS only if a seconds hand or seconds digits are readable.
7:36
